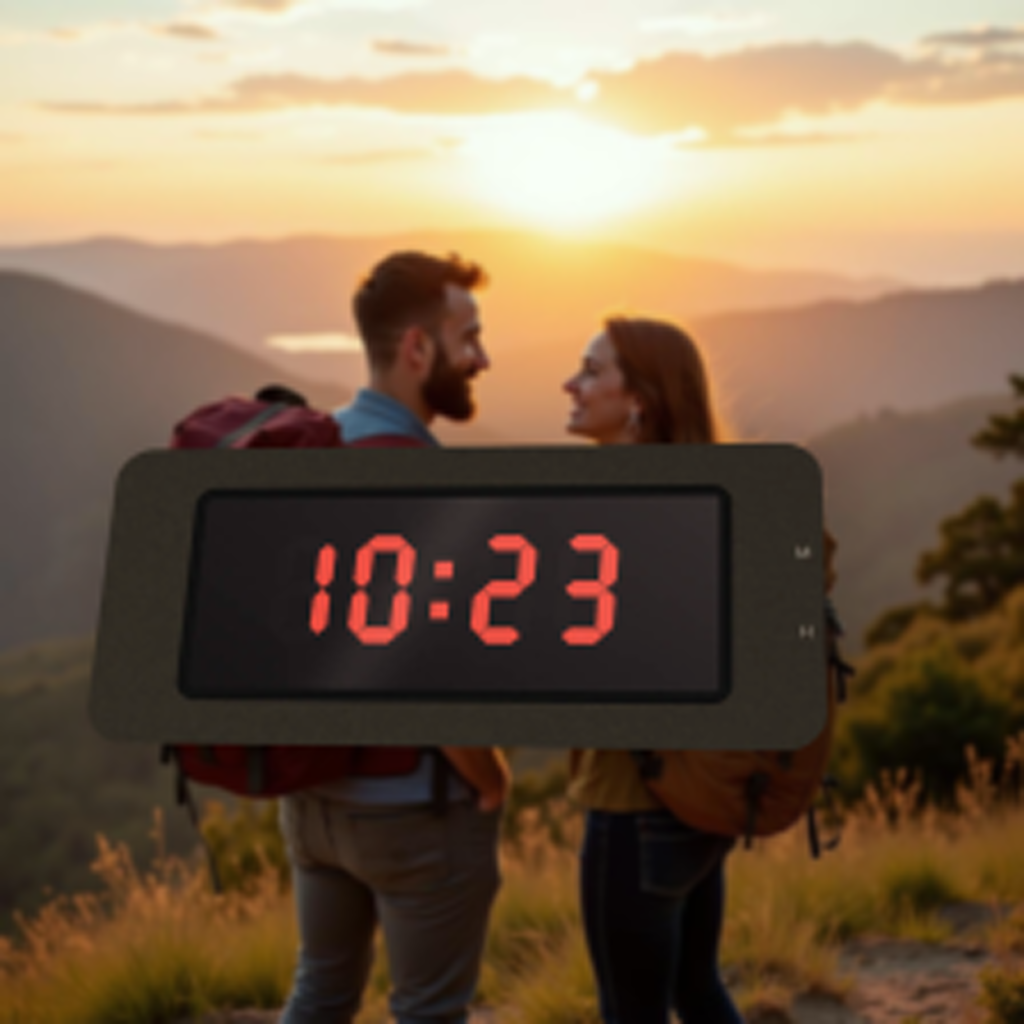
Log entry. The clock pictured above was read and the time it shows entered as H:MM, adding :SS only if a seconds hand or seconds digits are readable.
10:23
